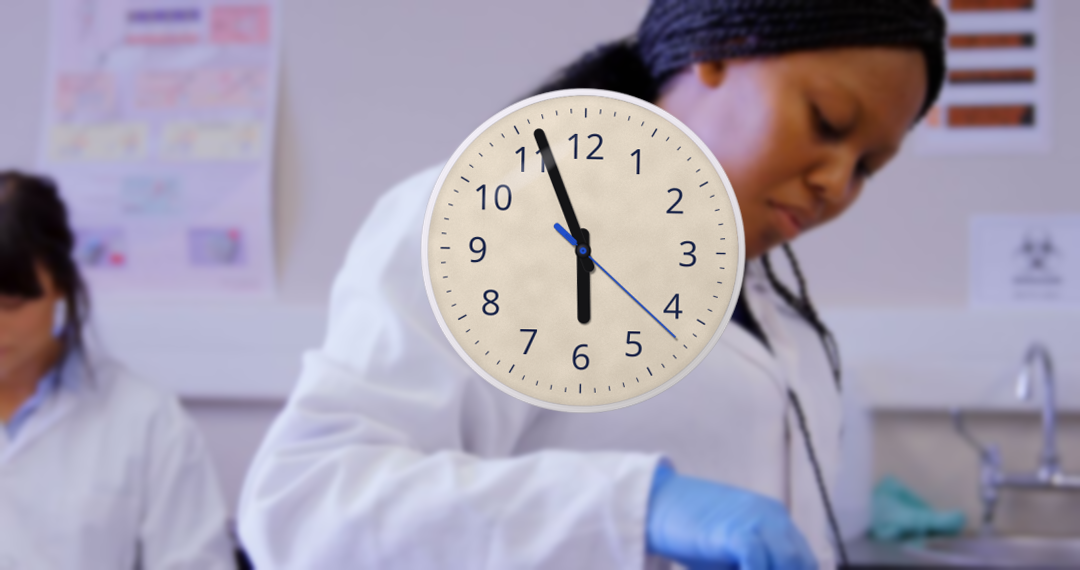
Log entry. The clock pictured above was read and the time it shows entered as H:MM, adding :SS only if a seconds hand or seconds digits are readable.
5:56:22
